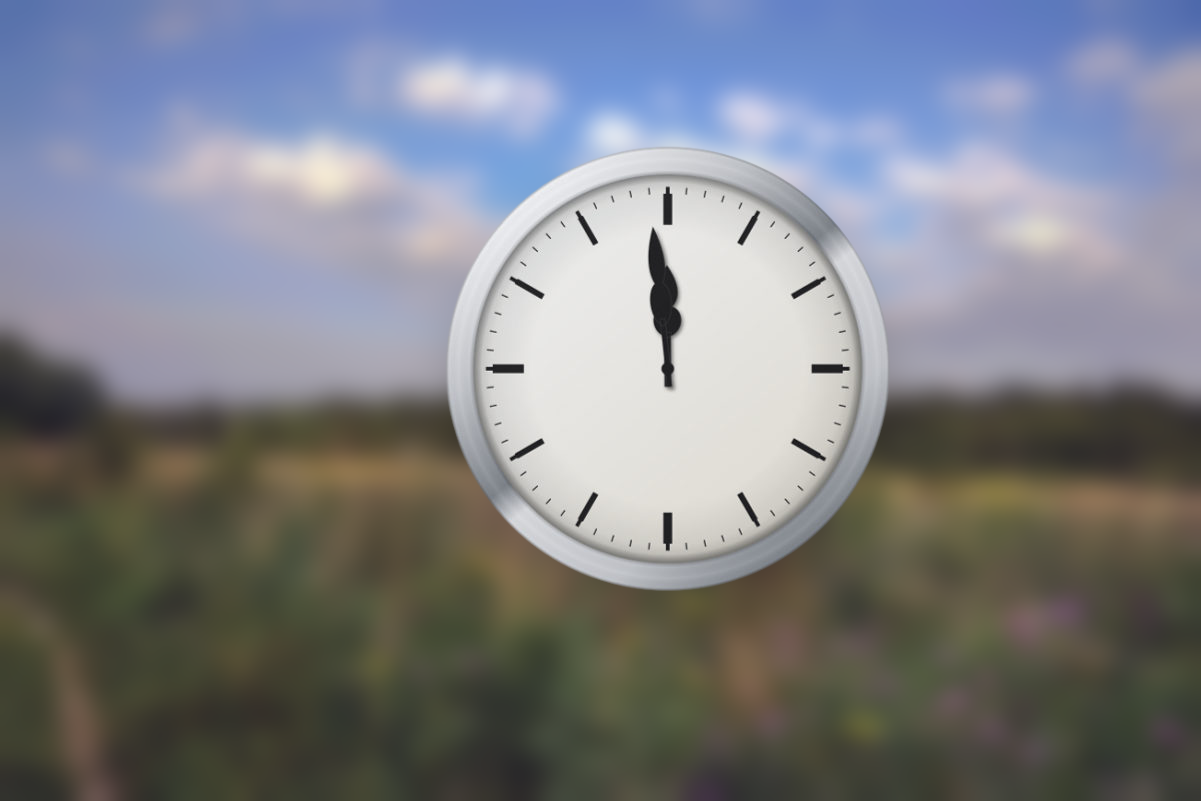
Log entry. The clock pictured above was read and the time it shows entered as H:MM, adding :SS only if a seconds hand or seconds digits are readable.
11:59
